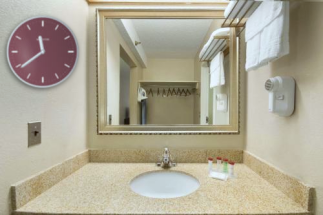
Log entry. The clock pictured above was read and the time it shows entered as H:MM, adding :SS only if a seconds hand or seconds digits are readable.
11:39
